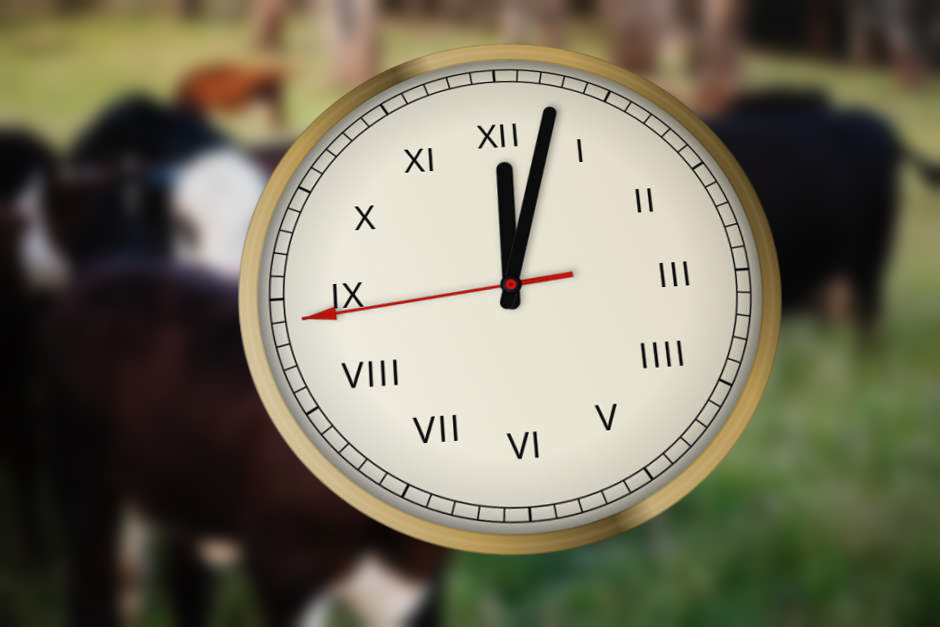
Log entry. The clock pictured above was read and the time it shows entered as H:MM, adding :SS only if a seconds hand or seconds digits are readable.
12:02:44
